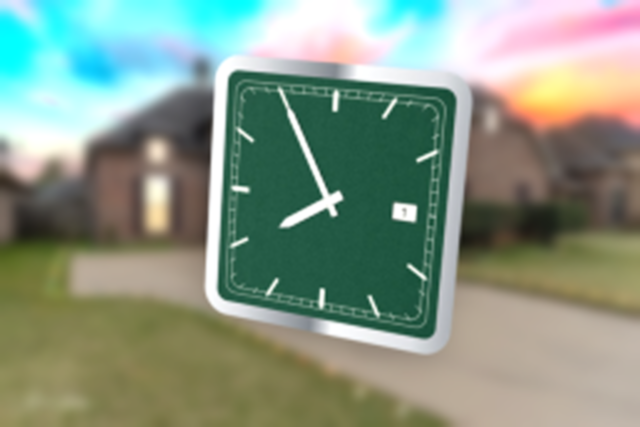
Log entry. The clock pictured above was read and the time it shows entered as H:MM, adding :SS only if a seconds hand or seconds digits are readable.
7:55
